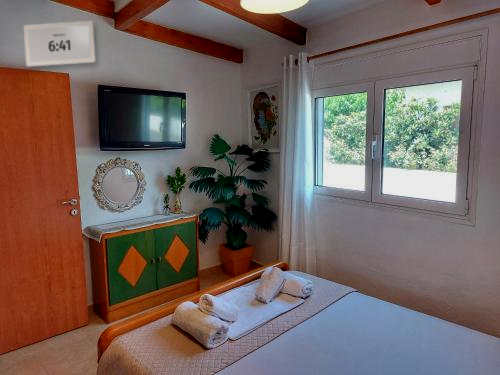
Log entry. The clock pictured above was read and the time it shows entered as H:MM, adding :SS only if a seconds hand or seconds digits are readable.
6:41
